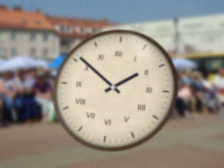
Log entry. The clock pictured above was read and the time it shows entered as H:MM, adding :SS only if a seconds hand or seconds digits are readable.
1:51
